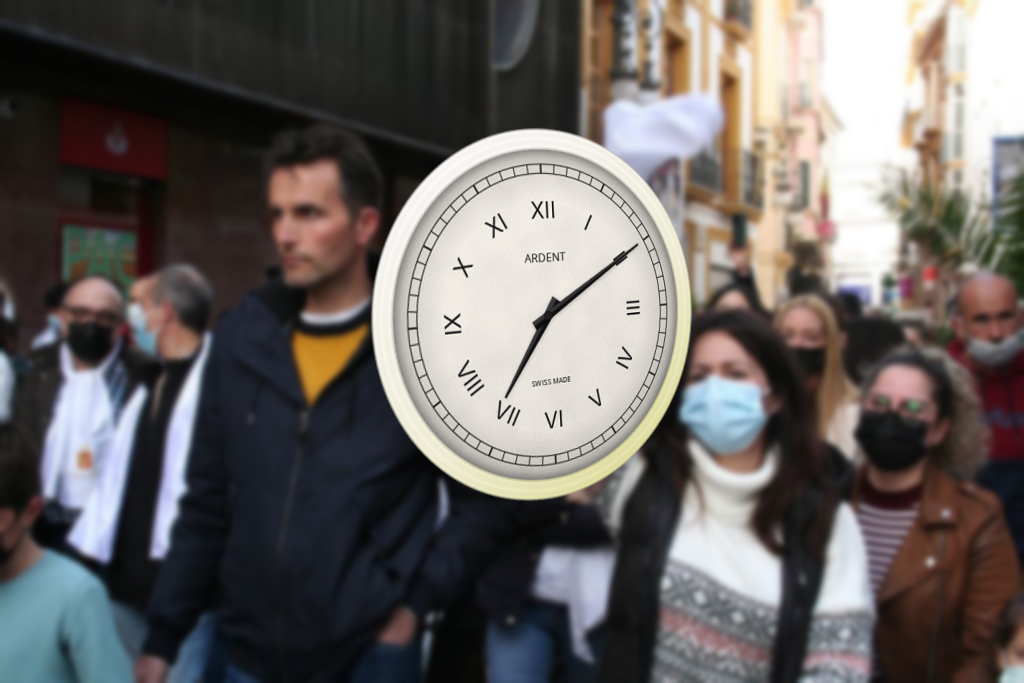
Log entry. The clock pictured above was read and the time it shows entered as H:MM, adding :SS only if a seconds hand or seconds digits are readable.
7:10
